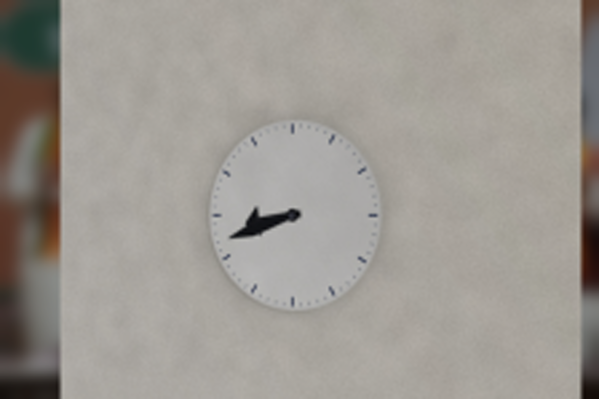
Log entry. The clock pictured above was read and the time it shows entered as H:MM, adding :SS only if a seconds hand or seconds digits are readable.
8:42
